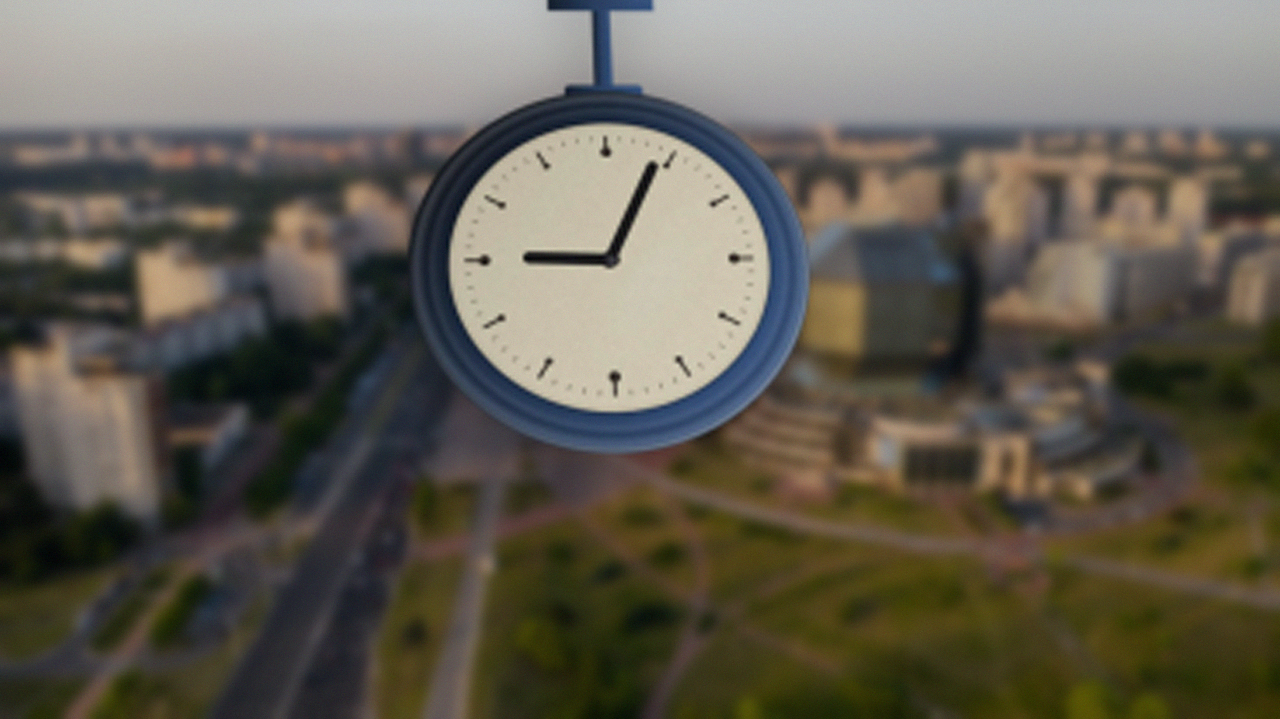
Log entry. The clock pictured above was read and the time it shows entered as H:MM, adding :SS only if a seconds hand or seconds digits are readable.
9:04
